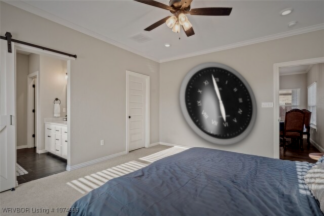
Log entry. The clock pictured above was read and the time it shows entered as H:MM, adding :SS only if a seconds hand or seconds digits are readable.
5:59
